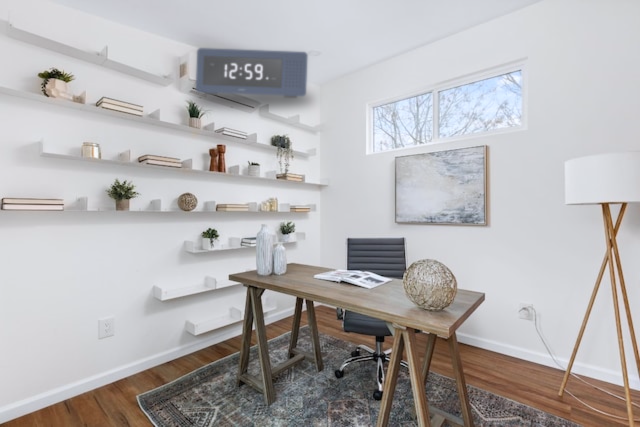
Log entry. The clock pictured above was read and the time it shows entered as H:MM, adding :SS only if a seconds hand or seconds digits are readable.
12:59
